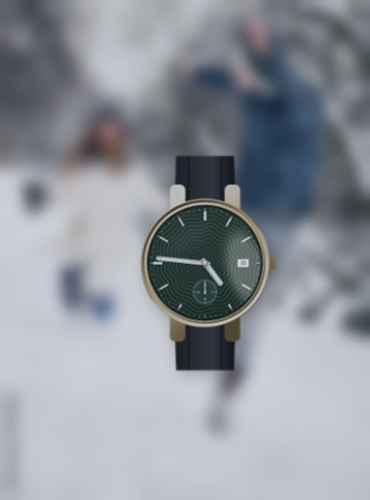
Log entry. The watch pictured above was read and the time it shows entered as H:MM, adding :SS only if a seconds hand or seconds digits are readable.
4:46
